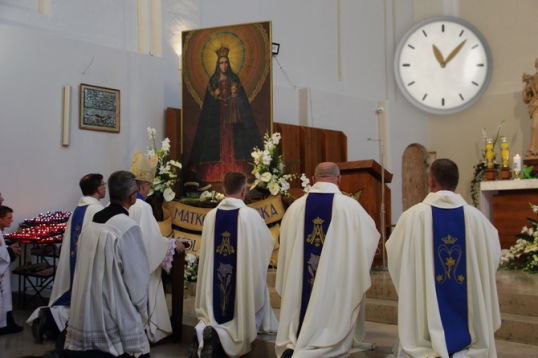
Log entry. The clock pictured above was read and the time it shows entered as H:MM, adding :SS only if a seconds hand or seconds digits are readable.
11:07
